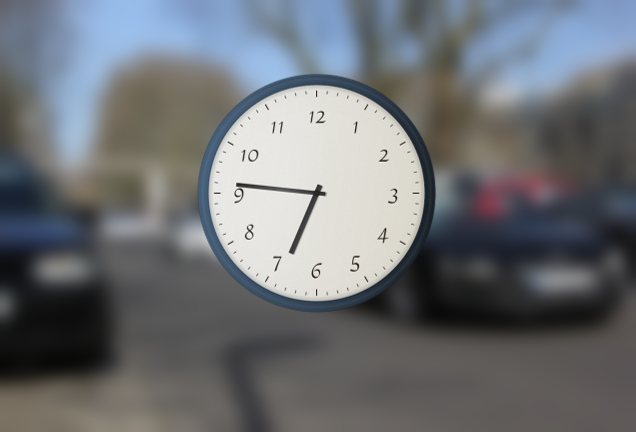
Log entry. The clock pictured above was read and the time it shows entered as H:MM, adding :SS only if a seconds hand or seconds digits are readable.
6:46
